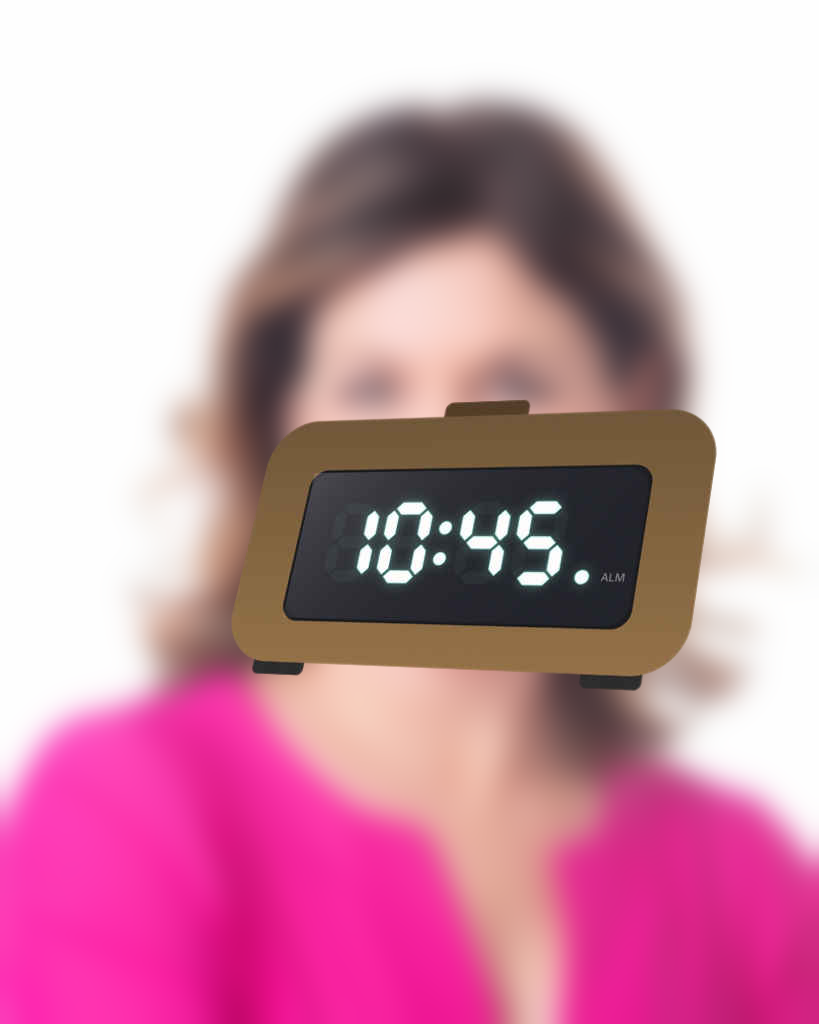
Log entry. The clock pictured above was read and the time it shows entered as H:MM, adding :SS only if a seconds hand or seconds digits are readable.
10:45
